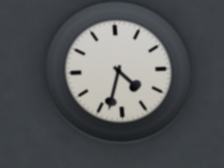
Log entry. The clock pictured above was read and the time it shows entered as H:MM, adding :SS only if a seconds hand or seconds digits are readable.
4:33
